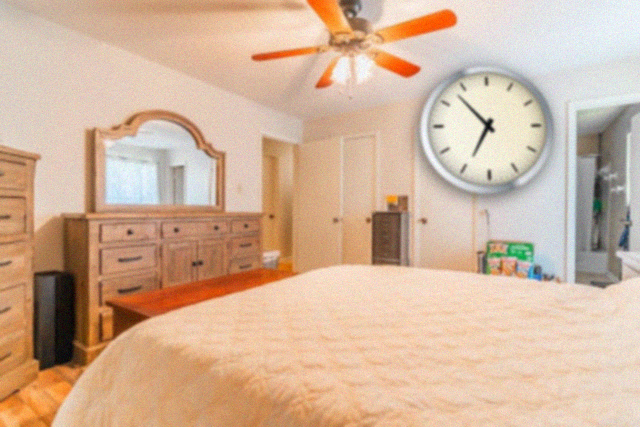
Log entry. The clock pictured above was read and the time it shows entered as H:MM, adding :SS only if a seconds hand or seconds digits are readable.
6:53
